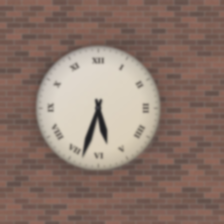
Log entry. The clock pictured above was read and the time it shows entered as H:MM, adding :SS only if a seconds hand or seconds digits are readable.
5:33
